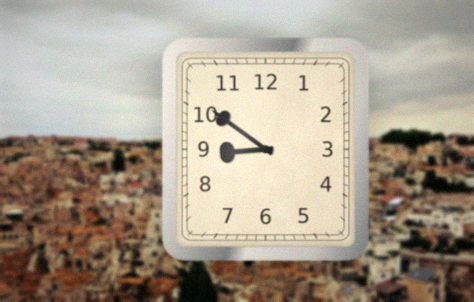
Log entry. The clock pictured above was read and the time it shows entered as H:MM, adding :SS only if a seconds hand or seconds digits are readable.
8:51
